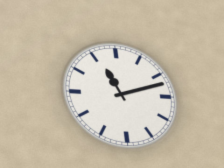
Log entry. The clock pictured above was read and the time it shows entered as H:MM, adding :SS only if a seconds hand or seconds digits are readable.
11:12
